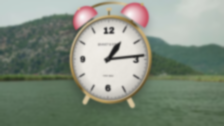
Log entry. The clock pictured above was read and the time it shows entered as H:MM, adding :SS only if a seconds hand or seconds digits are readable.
1:14
